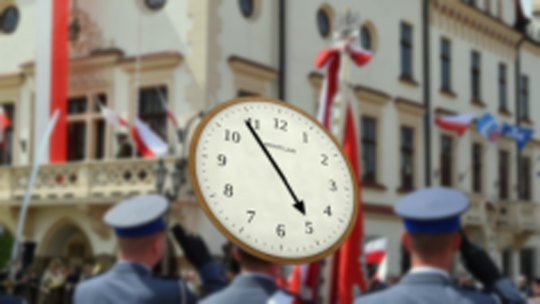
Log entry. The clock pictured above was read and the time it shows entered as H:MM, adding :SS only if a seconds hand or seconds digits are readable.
4:54
